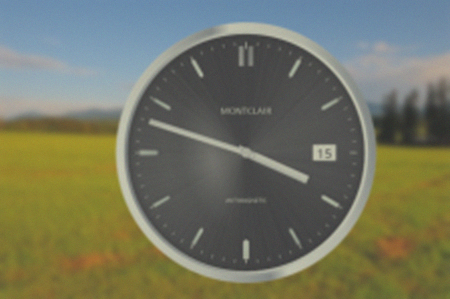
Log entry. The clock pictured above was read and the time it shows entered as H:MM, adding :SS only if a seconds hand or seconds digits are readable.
3:48
